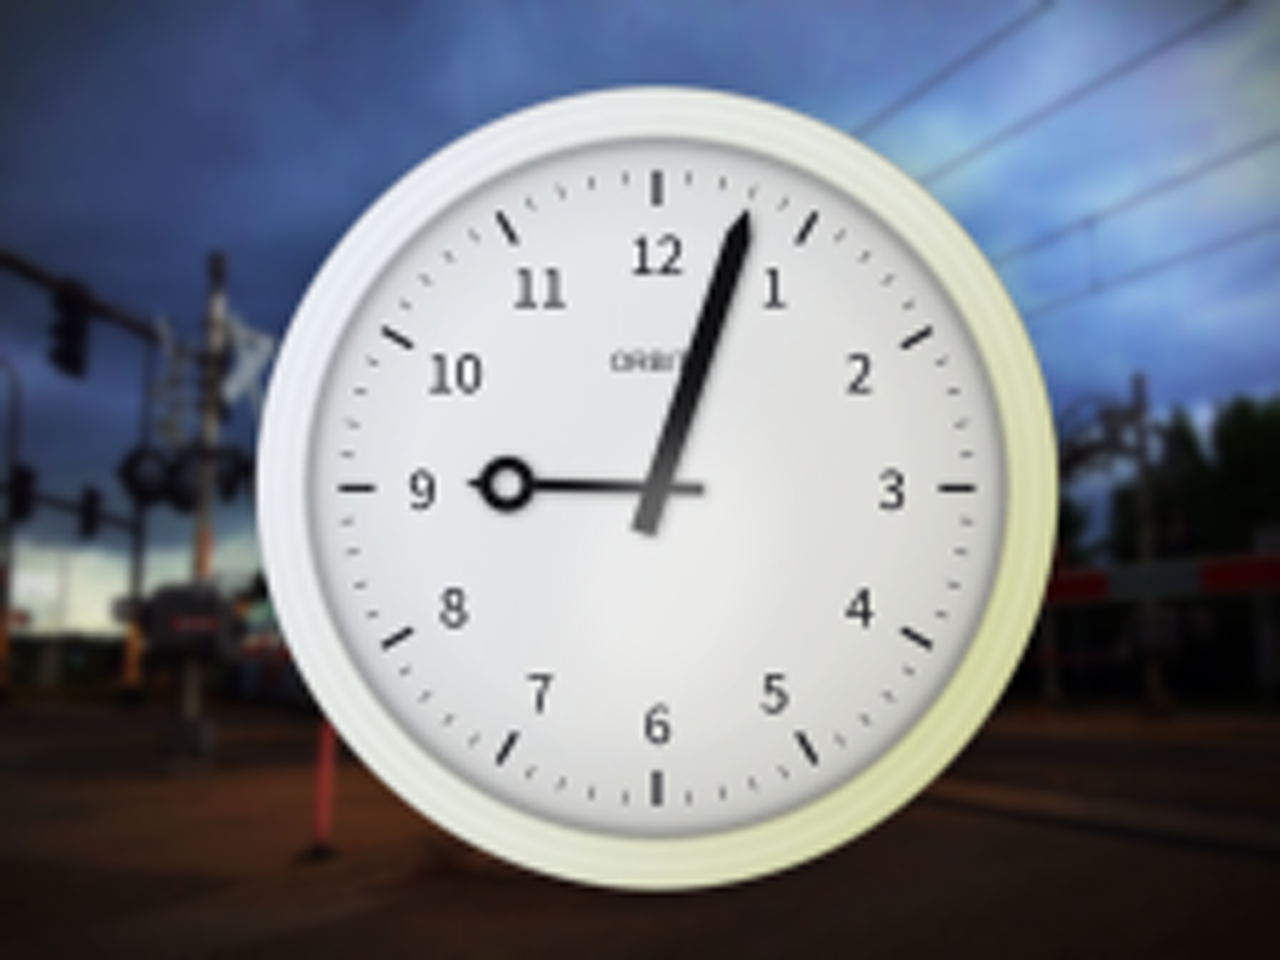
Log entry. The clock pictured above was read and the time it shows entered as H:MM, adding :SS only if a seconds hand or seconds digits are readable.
9:03
